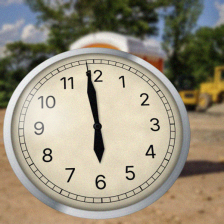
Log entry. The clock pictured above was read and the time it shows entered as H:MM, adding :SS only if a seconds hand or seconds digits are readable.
5:58:59
